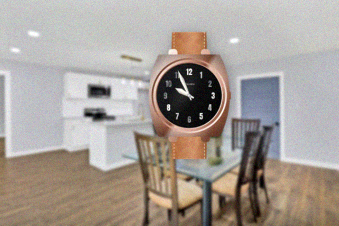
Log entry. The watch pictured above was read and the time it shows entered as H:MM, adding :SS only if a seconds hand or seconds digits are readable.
9:56
